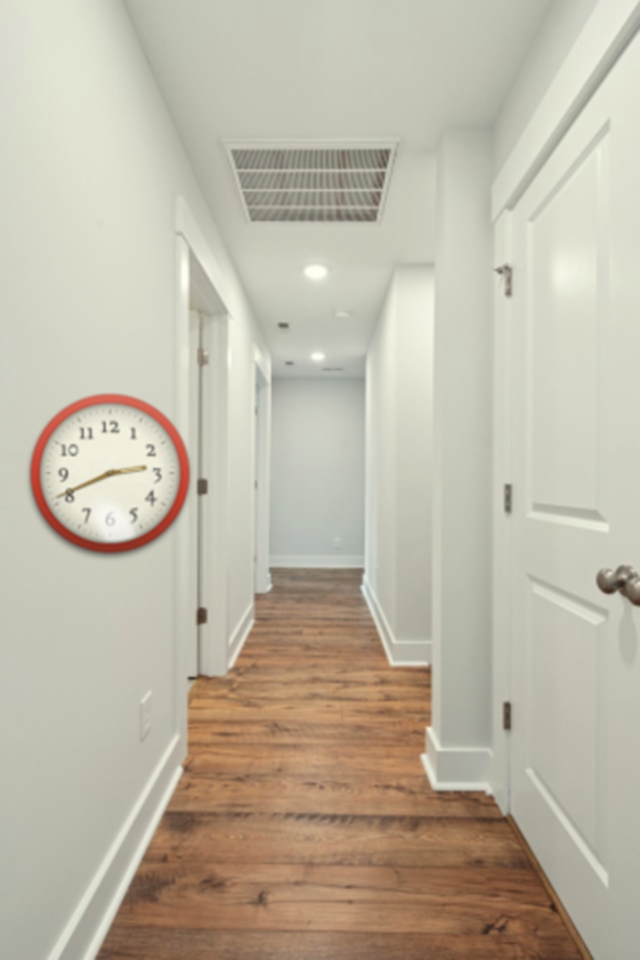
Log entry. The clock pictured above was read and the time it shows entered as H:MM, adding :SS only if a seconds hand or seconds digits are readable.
2:41
